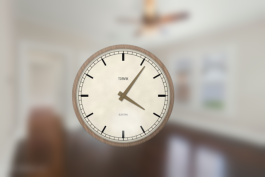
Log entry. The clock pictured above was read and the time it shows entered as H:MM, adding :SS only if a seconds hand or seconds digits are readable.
4:06
